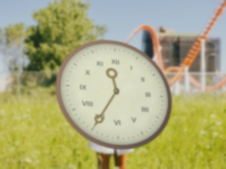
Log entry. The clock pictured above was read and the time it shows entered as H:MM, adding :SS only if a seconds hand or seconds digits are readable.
11:35
